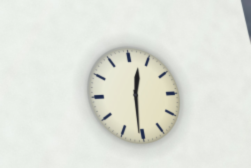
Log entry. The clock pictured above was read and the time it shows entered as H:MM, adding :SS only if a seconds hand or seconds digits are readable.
12:31
